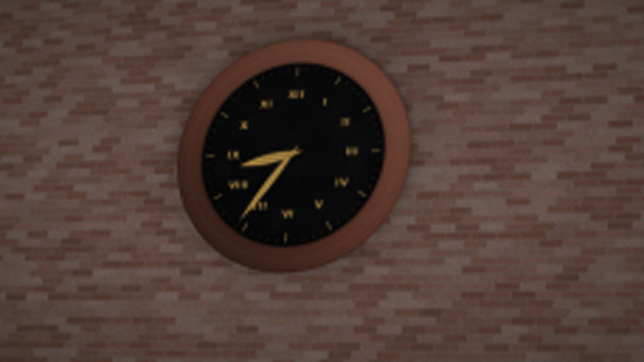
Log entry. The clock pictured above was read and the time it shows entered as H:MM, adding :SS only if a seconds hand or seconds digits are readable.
8:36
